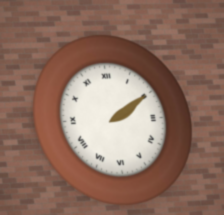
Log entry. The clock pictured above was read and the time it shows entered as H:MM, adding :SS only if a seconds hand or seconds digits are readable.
2:10
